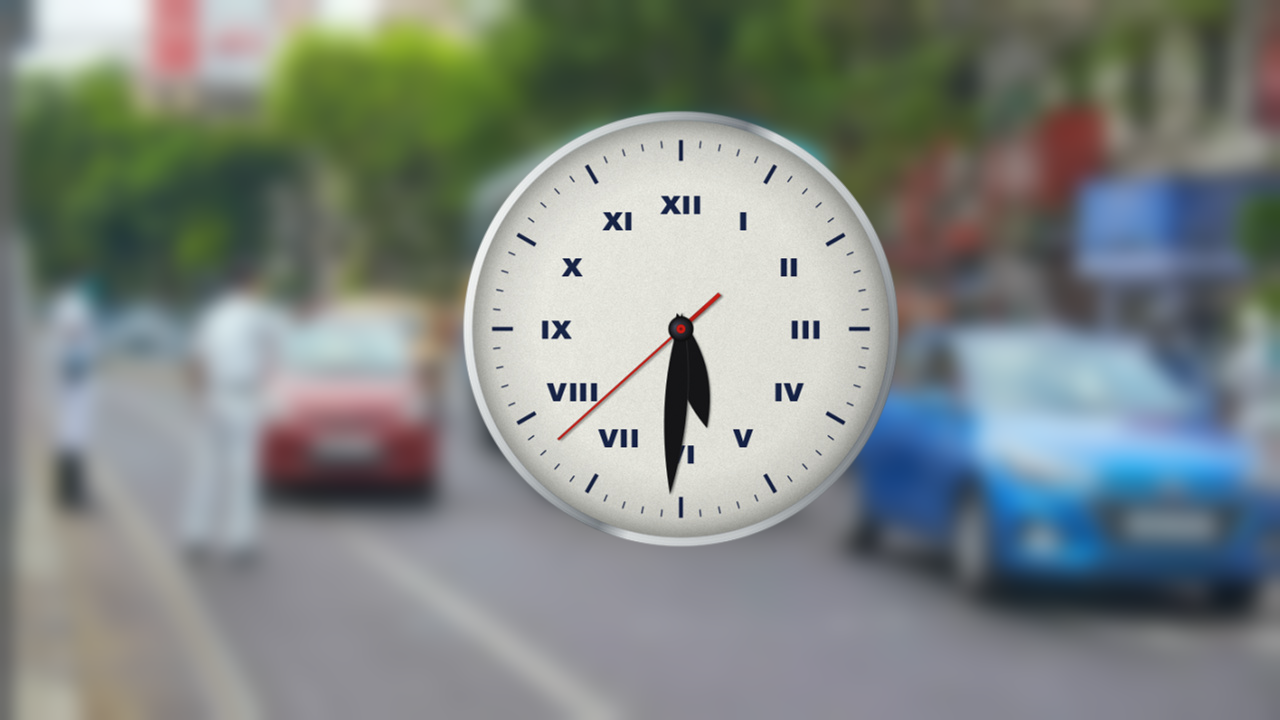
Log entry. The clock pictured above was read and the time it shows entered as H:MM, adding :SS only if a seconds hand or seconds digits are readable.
5:30:38
